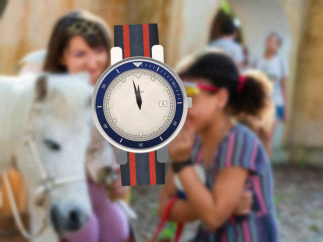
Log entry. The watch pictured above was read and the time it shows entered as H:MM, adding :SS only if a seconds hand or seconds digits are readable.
11:58
